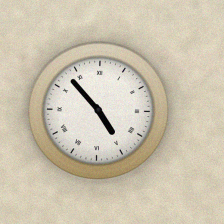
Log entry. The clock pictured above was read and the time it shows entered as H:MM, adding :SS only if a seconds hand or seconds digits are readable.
4:53
